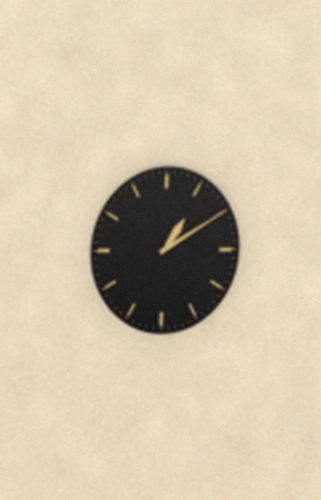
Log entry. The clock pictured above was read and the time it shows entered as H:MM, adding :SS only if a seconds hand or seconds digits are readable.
1:10
